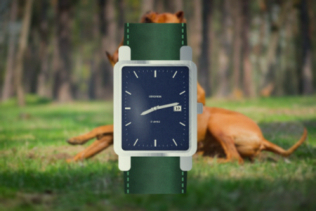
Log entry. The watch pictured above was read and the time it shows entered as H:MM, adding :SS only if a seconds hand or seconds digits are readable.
8:13
